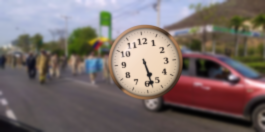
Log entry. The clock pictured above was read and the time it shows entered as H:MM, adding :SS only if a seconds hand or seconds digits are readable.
5:28
